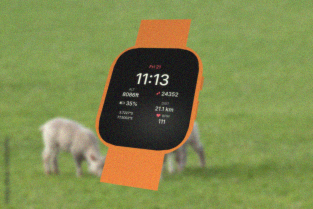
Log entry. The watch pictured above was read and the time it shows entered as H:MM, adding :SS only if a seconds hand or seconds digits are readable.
11:13
